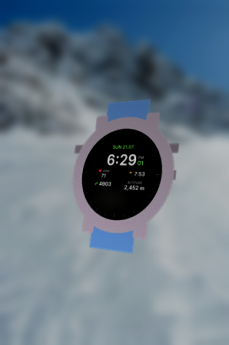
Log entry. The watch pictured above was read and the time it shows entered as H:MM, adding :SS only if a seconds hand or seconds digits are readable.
6:29
